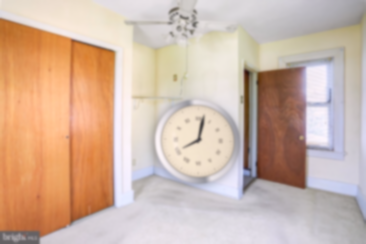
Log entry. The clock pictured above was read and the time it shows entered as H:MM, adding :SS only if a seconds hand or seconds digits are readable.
8:02
